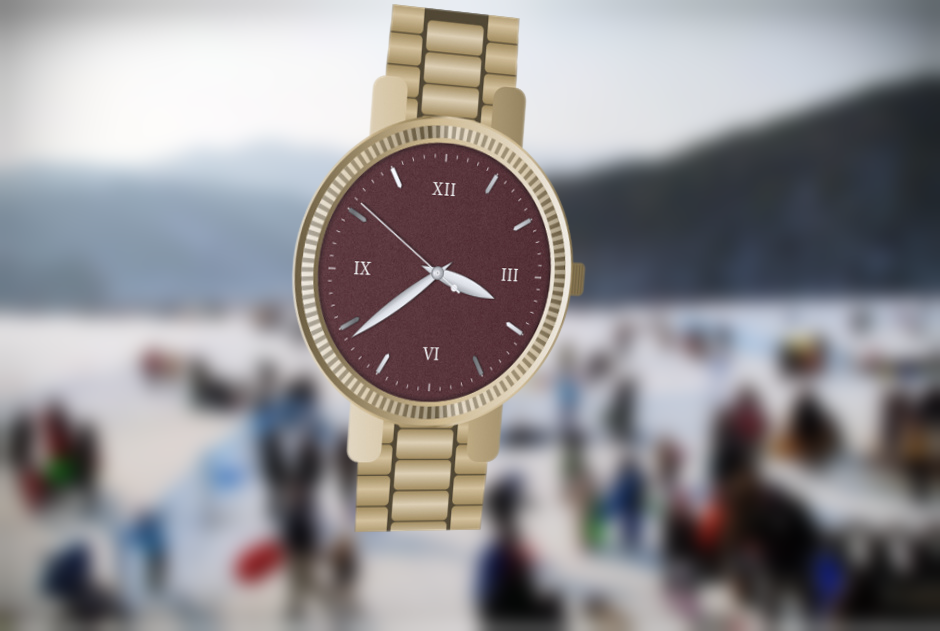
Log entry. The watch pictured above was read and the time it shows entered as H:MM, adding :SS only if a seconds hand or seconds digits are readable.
3:38:51
